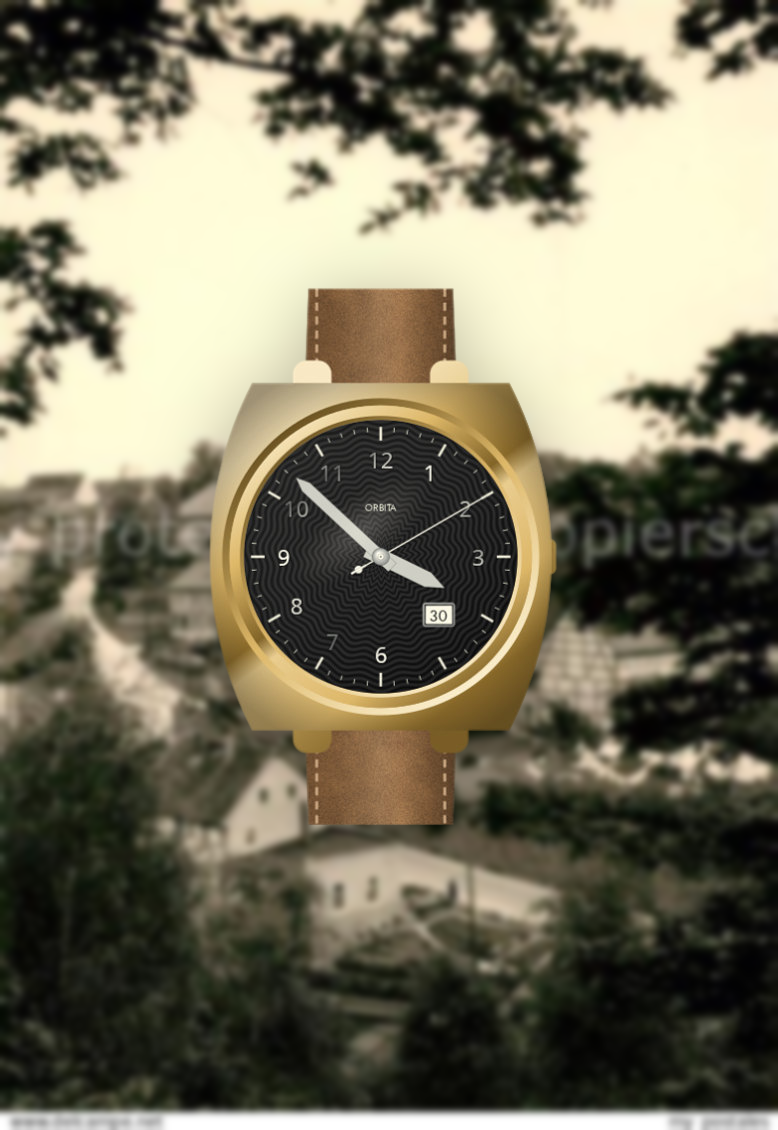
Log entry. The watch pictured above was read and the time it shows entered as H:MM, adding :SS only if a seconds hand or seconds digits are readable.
3:52:10
